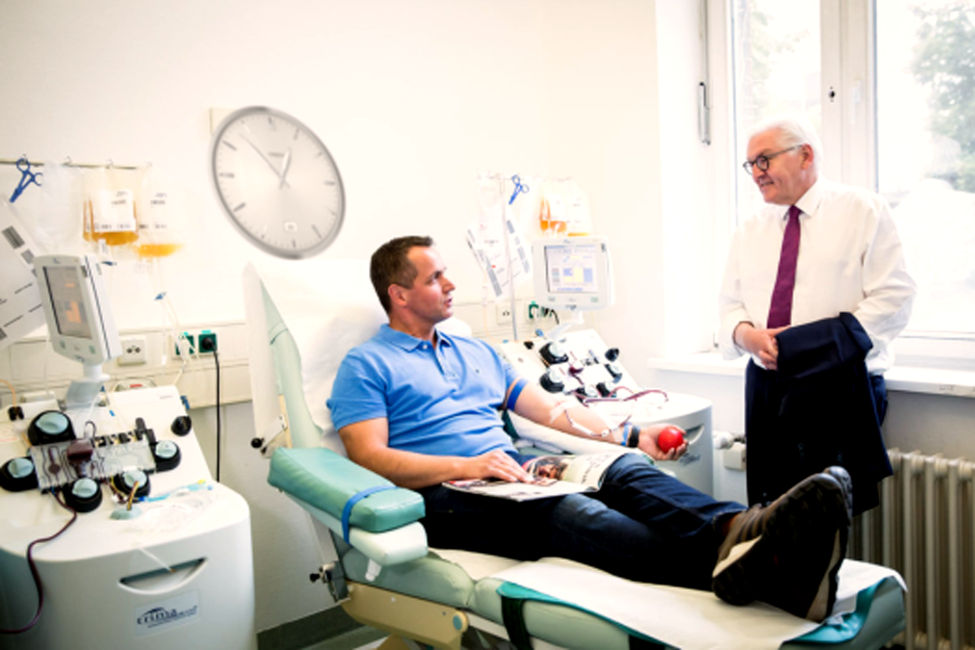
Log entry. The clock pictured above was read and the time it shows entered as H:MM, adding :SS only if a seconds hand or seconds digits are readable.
12:53
